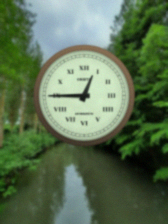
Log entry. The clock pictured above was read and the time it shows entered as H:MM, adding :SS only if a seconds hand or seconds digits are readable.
12:45
